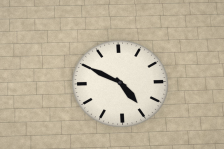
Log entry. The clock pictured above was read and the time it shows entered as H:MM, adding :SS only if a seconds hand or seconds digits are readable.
4:50
